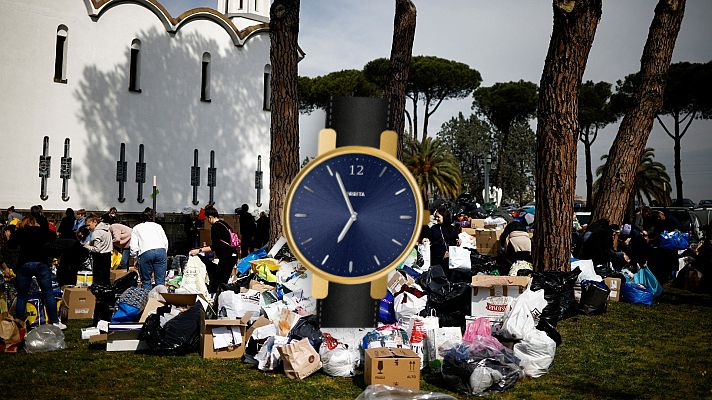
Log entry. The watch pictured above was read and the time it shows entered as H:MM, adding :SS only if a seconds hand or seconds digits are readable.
6:56
